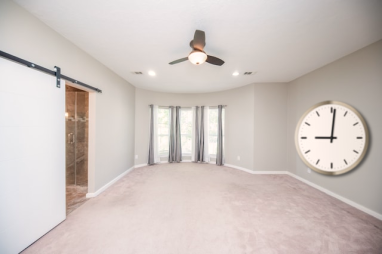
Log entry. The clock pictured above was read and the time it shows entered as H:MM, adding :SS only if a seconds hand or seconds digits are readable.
9:01
